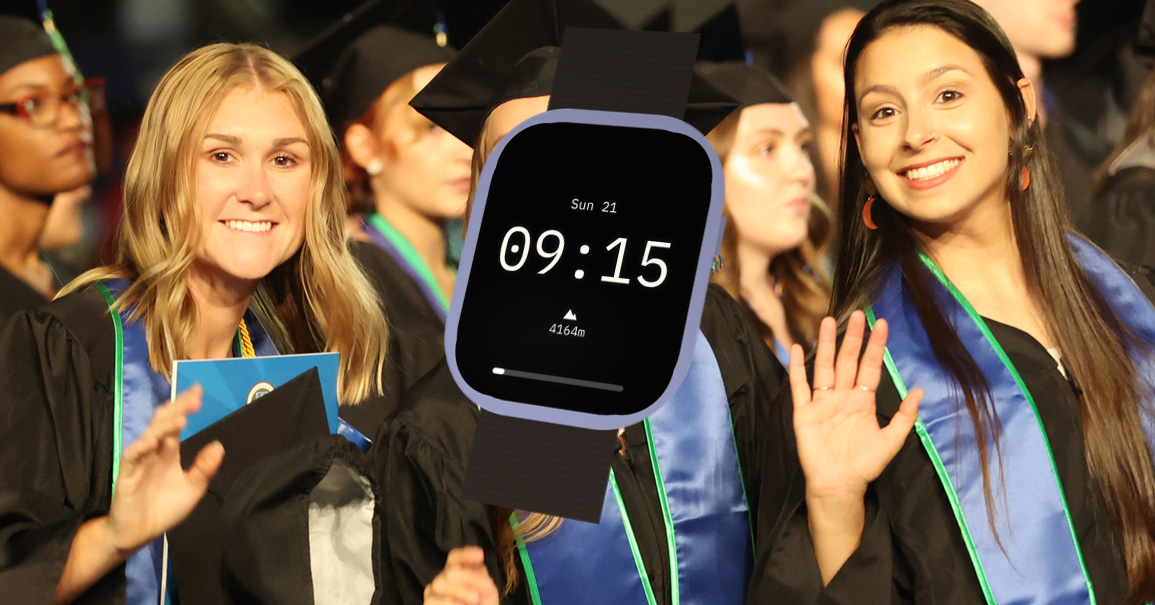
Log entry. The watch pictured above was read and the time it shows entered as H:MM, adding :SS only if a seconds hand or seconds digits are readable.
9:15
